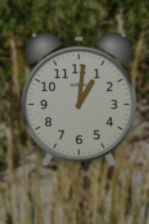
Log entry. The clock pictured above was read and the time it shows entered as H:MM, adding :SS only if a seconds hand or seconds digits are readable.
1:01
